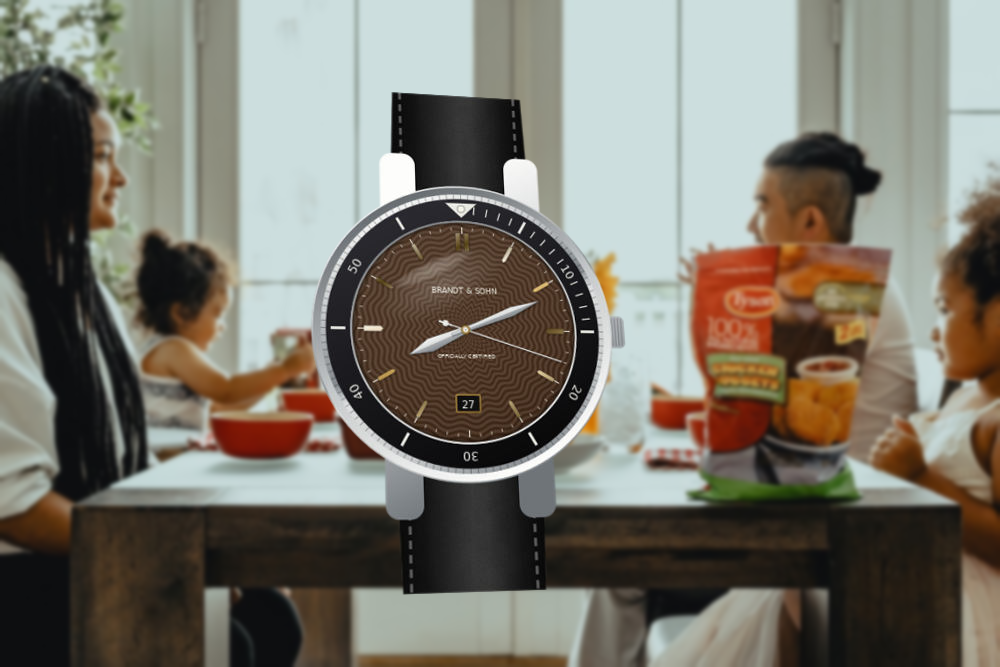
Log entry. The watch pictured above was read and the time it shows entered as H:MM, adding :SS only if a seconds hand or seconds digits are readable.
8:11:18
